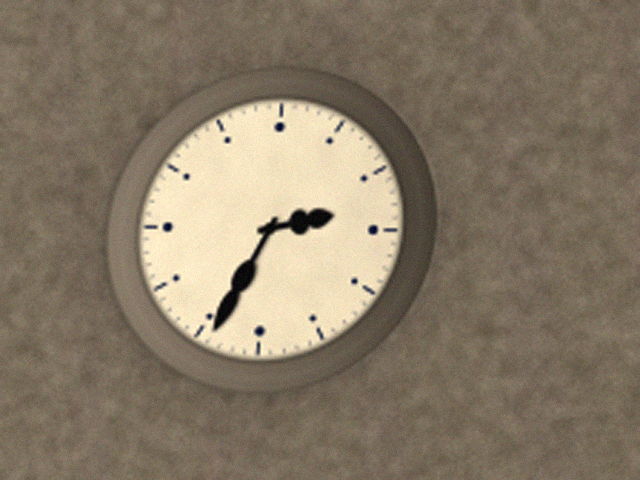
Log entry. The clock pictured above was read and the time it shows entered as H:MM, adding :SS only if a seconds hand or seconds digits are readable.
2:34
